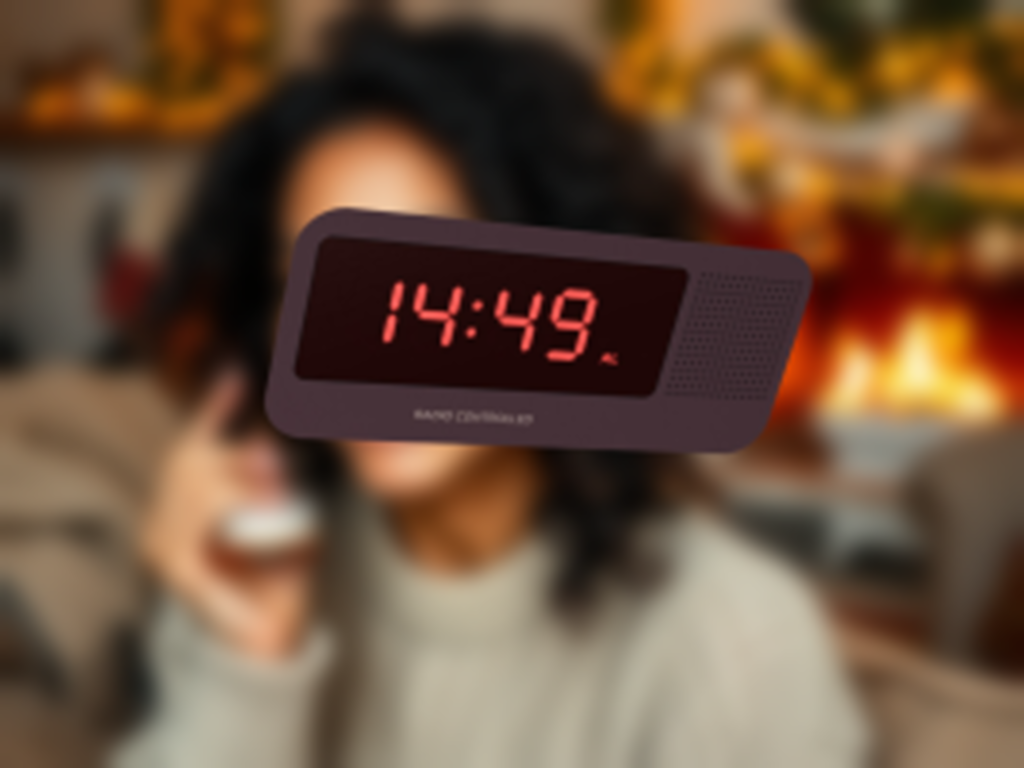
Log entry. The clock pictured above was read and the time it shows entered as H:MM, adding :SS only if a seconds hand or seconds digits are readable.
14:49
